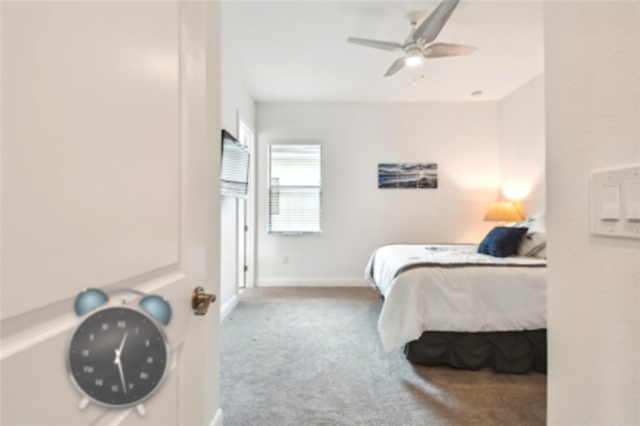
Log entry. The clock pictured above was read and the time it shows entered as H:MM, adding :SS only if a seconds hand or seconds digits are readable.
12:27
